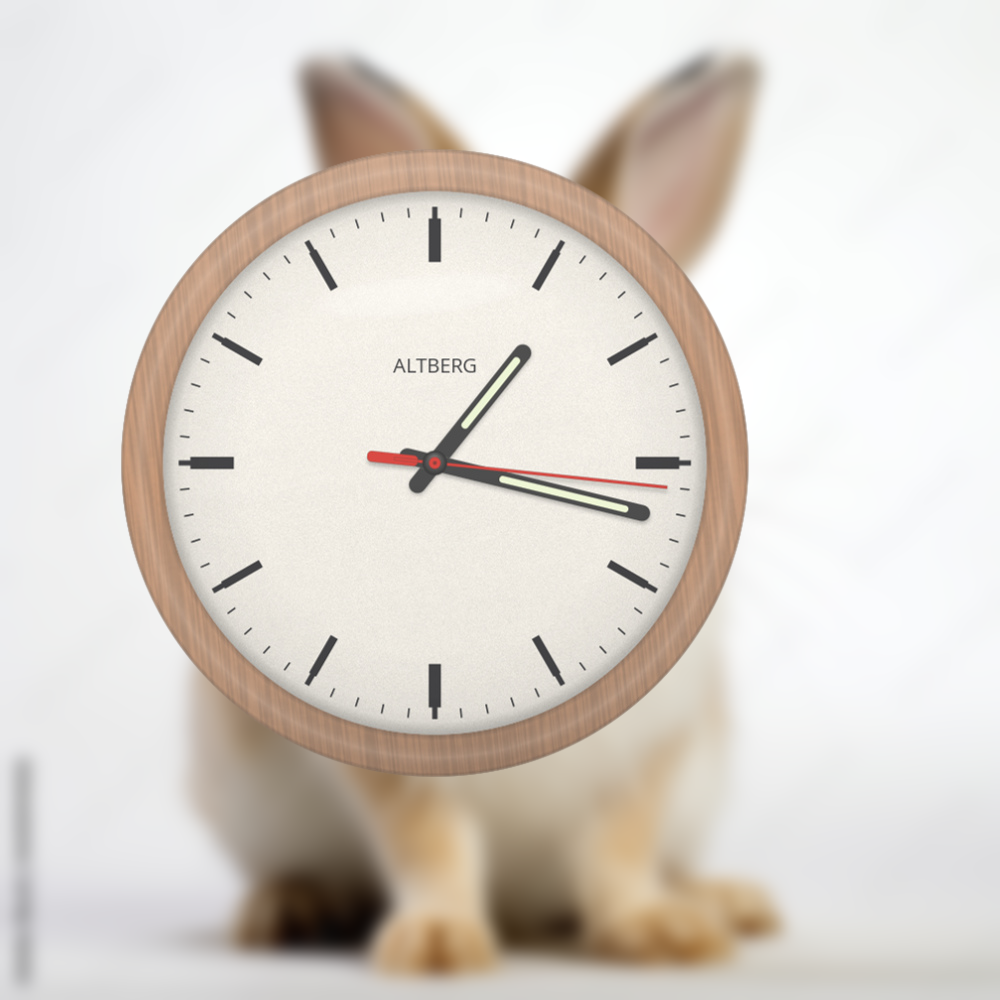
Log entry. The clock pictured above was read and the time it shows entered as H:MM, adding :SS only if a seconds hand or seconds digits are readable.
1:17:16
